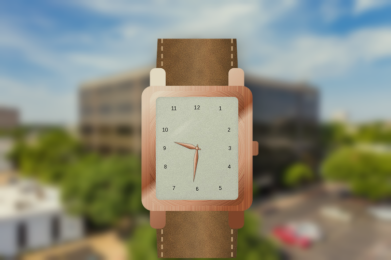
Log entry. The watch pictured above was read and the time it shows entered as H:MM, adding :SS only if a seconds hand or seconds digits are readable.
9:31
